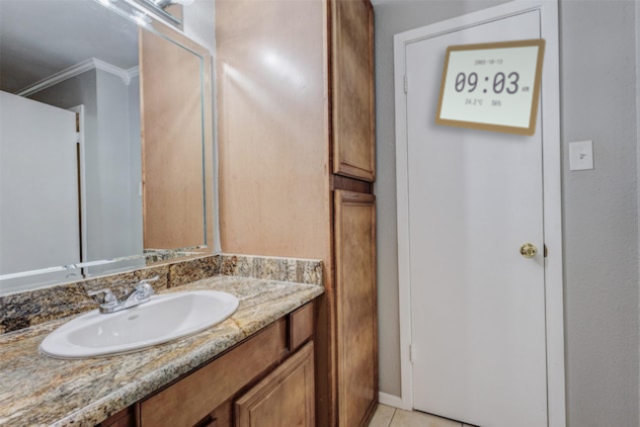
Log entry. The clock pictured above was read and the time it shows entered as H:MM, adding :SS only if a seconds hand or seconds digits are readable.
9:03
